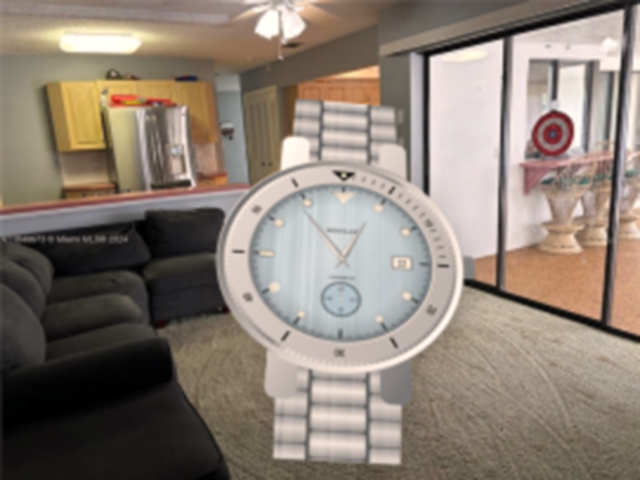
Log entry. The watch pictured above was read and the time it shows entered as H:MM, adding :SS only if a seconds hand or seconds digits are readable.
12:54
